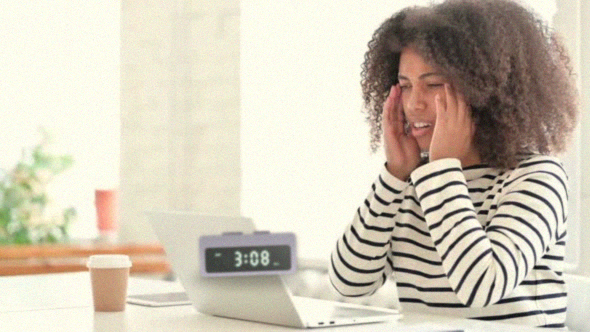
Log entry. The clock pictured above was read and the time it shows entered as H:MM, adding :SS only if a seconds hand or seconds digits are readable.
3:08
